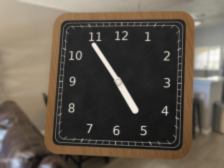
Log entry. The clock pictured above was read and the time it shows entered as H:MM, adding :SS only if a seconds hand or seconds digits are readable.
4:54
